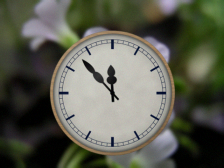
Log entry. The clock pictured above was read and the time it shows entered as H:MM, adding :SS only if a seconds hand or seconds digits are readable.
11:53
